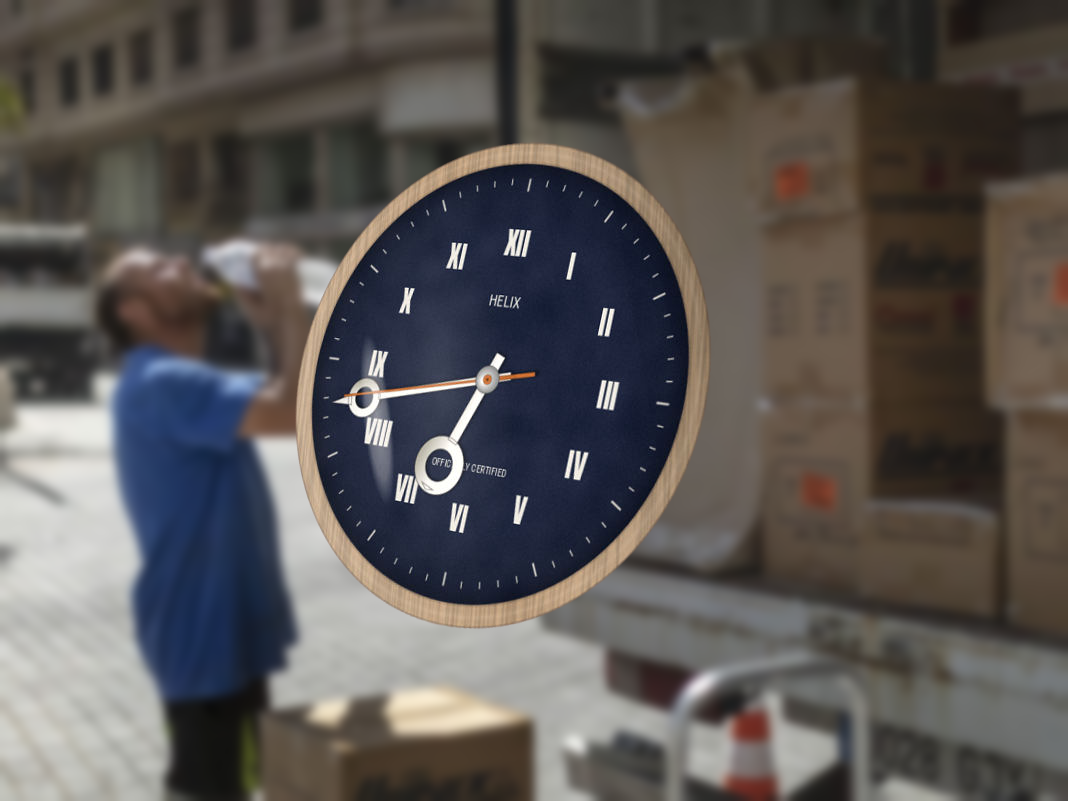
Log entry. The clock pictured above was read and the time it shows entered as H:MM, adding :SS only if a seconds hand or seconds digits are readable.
6:42:43
